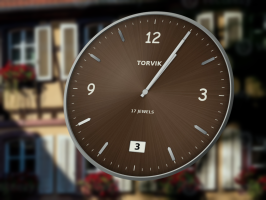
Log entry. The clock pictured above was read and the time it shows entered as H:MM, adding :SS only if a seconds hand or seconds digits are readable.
1:05
